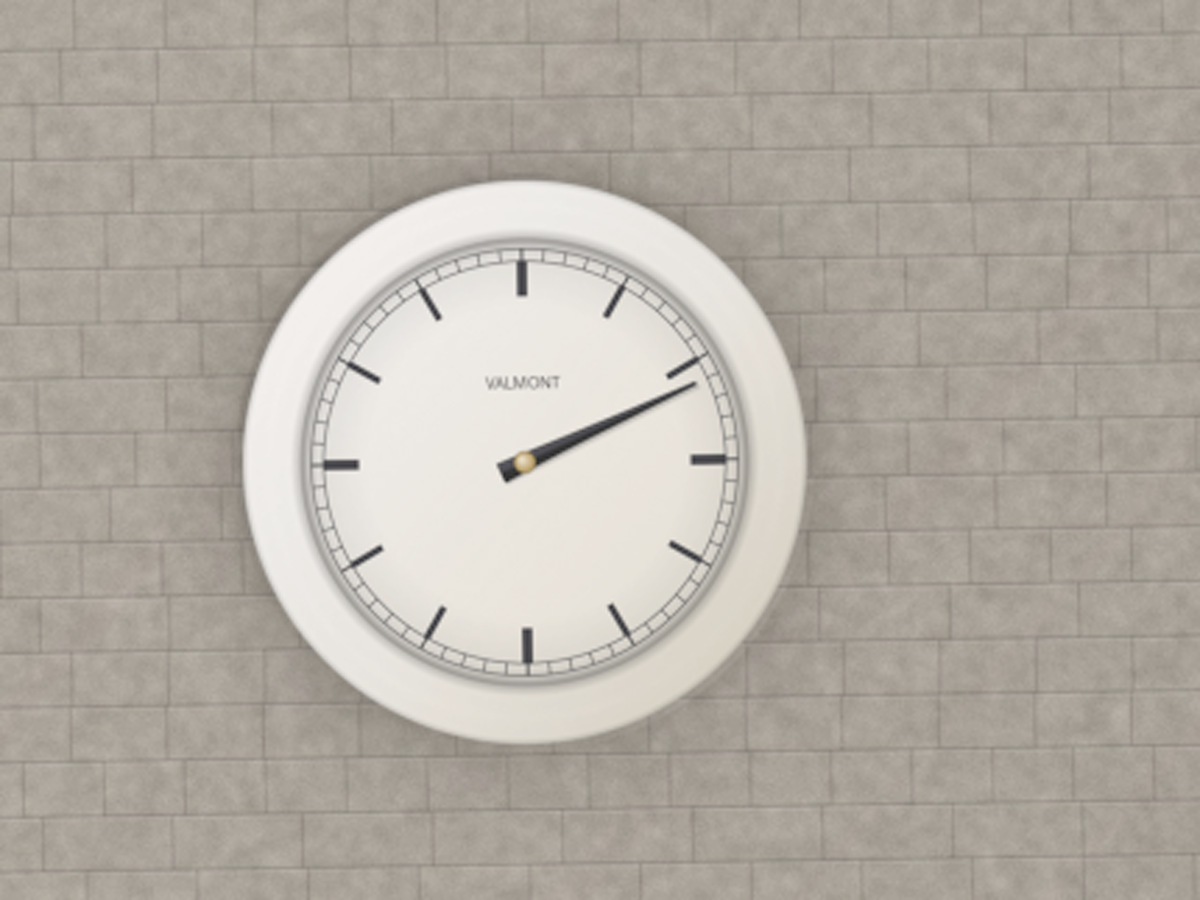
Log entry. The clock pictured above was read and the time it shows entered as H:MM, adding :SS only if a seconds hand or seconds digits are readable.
2:11
